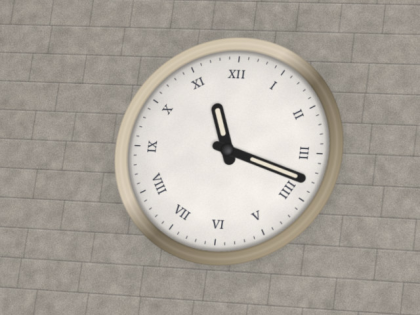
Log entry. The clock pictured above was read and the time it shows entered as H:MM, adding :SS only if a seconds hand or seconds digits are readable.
11:18
